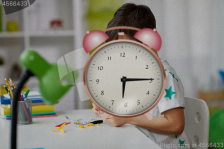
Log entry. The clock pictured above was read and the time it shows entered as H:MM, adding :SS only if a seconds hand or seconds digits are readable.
6:15
